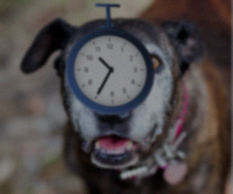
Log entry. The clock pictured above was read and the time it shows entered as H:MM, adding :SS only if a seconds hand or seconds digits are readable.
10:35
